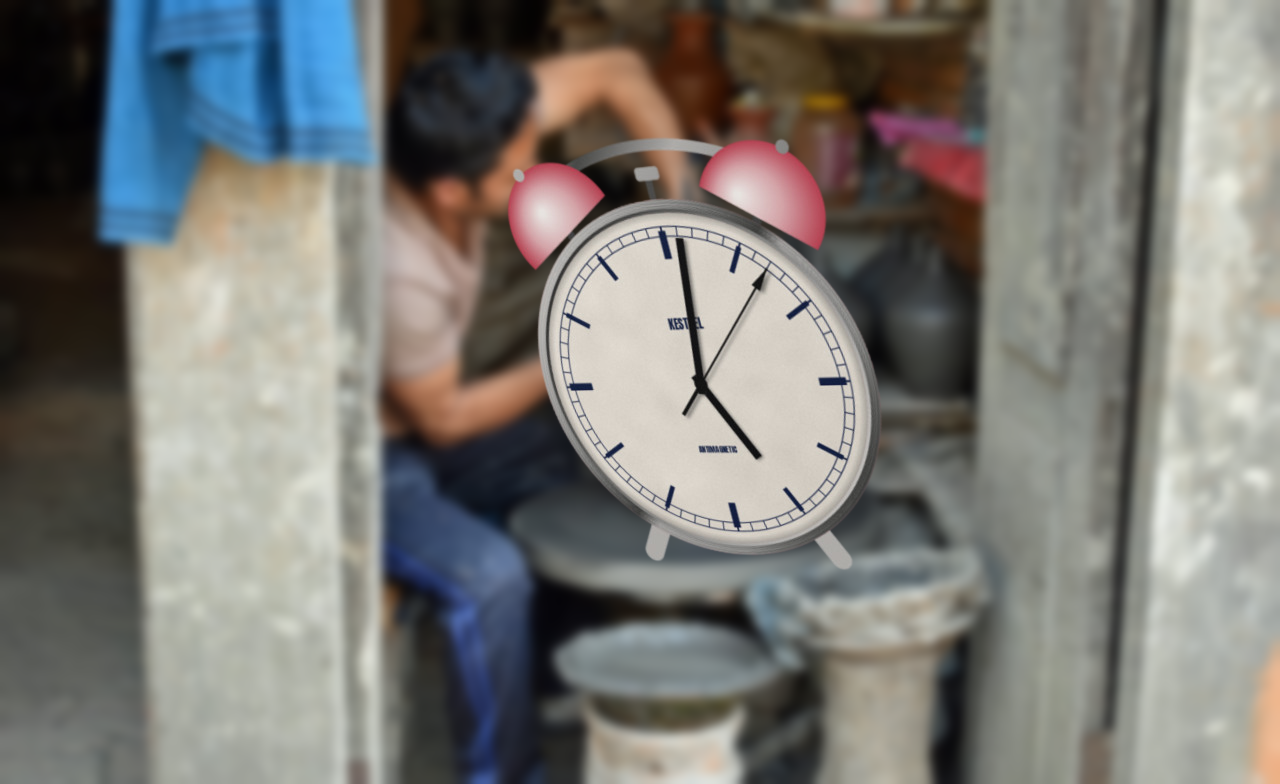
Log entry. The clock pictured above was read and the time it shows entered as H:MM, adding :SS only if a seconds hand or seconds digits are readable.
5:01:07
